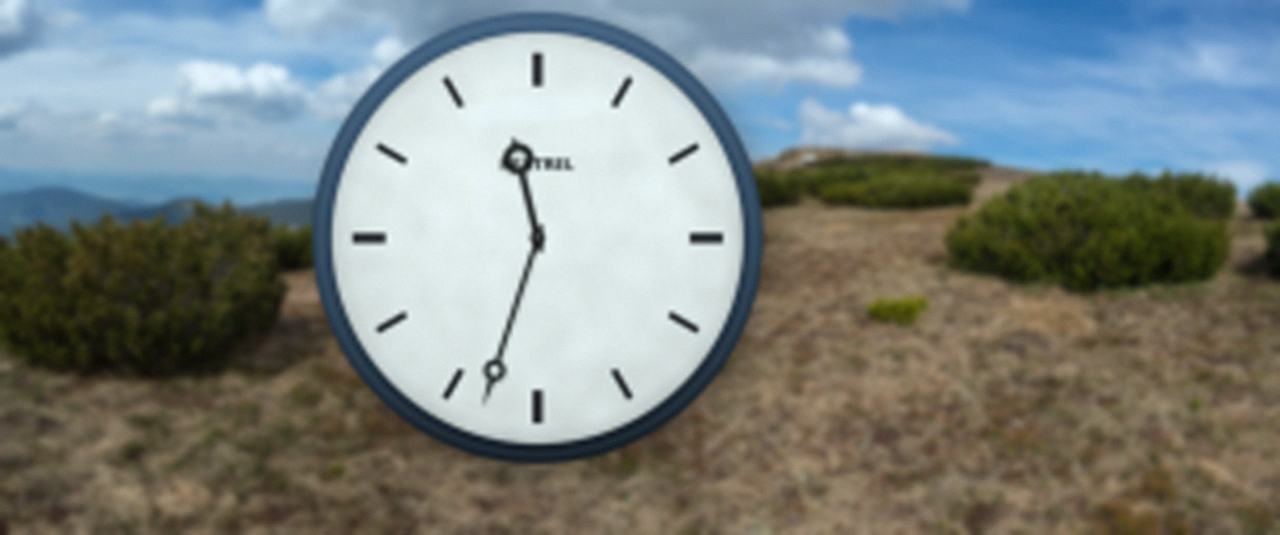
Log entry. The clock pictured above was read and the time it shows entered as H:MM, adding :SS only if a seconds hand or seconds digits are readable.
11:33
